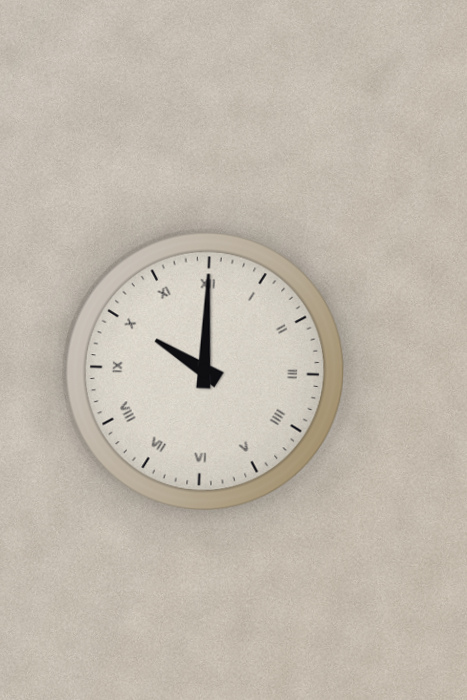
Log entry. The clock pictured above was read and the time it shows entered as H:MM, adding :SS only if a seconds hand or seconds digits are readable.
10:00
